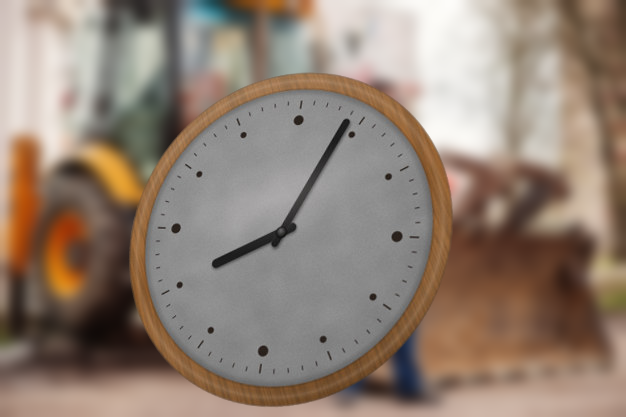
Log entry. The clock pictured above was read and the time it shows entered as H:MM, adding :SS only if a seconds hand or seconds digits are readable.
8:04
